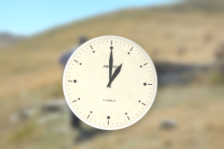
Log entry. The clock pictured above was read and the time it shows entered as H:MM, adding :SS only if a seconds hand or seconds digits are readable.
1:00
